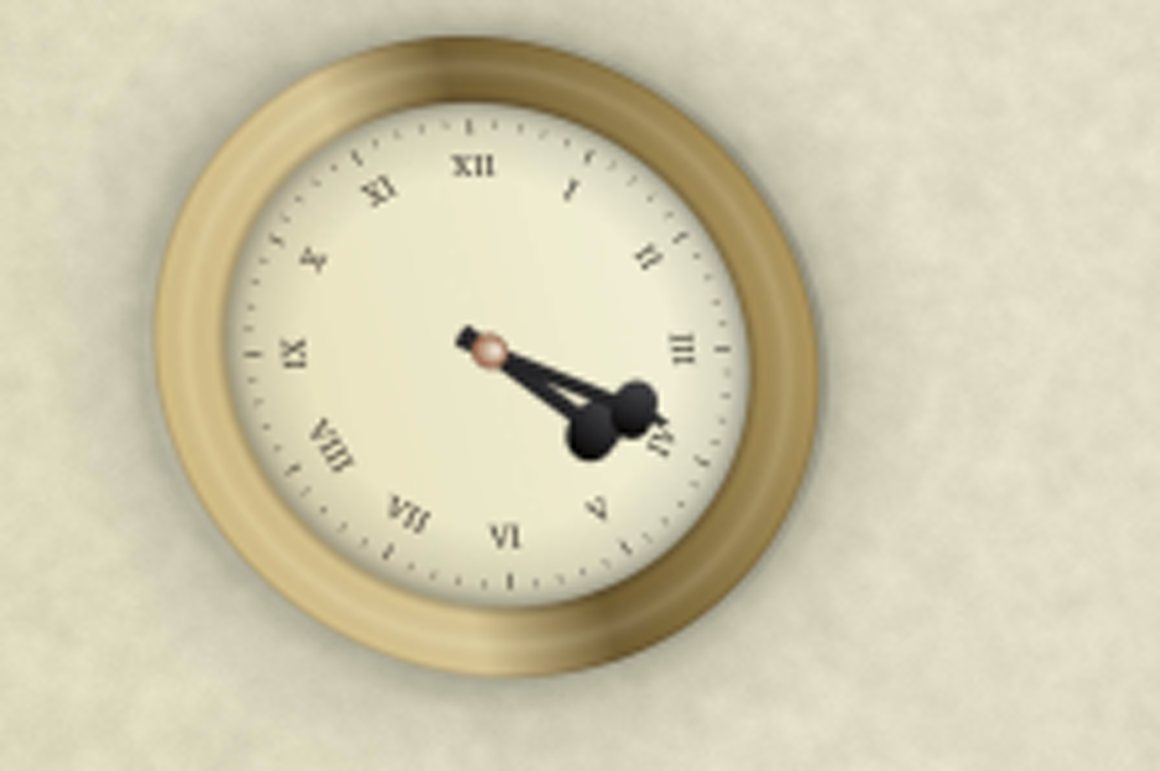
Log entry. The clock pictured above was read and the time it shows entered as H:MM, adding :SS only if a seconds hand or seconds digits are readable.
4:19
